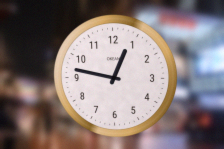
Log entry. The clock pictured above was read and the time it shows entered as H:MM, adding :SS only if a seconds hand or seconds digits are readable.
12:47
